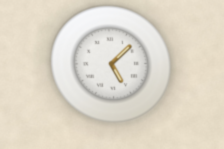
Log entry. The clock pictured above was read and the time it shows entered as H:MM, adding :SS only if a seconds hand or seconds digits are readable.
5:08
